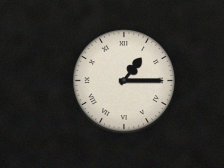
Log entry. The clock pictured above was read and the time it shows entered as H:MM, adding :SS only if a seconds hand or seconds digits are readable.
1:15
